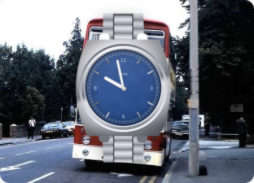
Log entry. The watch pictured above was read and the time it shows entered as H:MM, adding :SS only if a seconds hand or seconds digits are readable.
9:58
